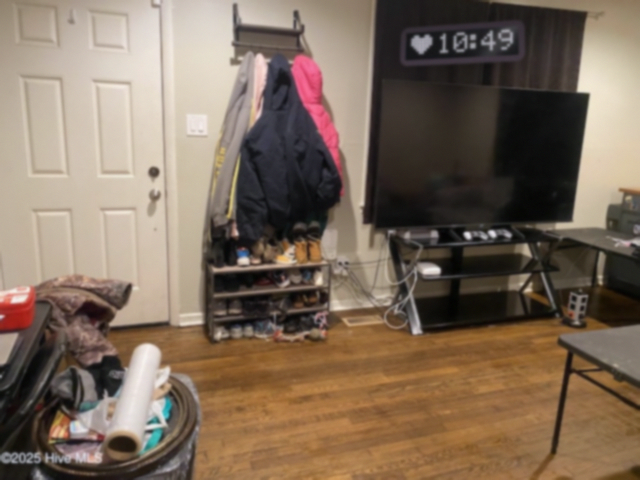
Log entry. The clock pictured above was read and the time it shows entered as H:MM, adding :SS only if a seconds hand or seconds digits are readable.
10:49
